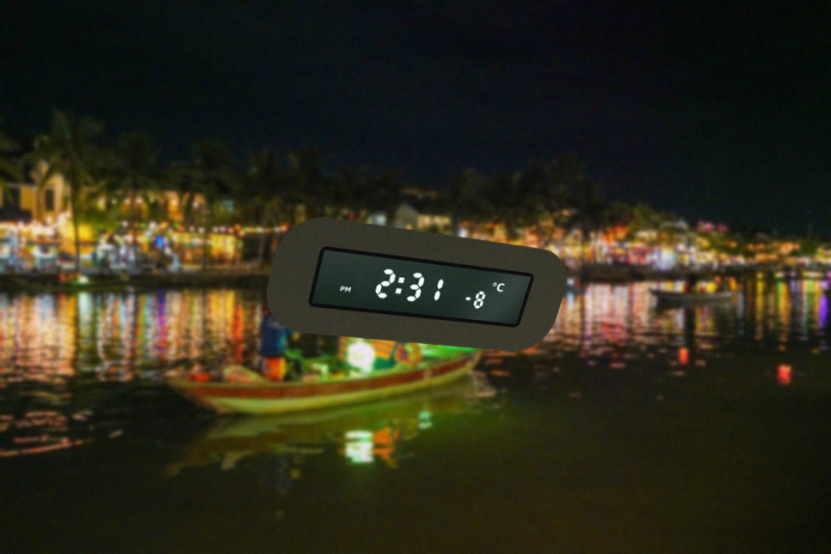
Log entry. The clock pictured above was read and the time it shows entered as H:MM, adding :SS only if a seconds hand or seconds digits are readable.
2:31
